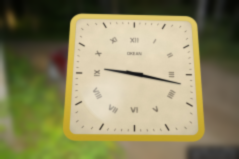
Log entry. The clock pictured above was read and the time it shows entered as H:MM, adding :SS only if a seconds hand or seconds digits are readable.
9:17
